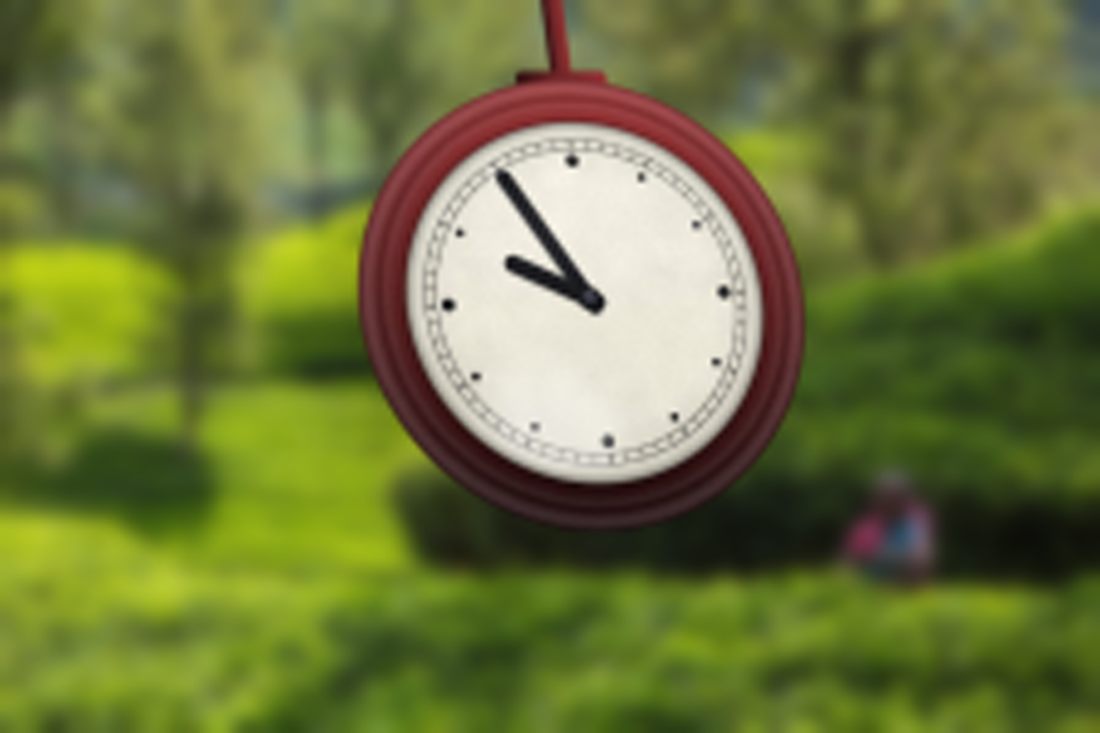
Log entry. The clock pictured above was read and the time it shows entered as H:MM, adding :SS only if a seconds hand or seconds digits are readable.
9:55
